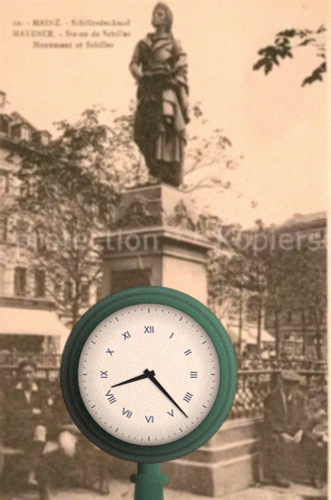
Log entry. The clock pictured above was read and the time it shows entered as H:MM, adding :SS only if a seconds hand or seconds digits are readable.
8:23
